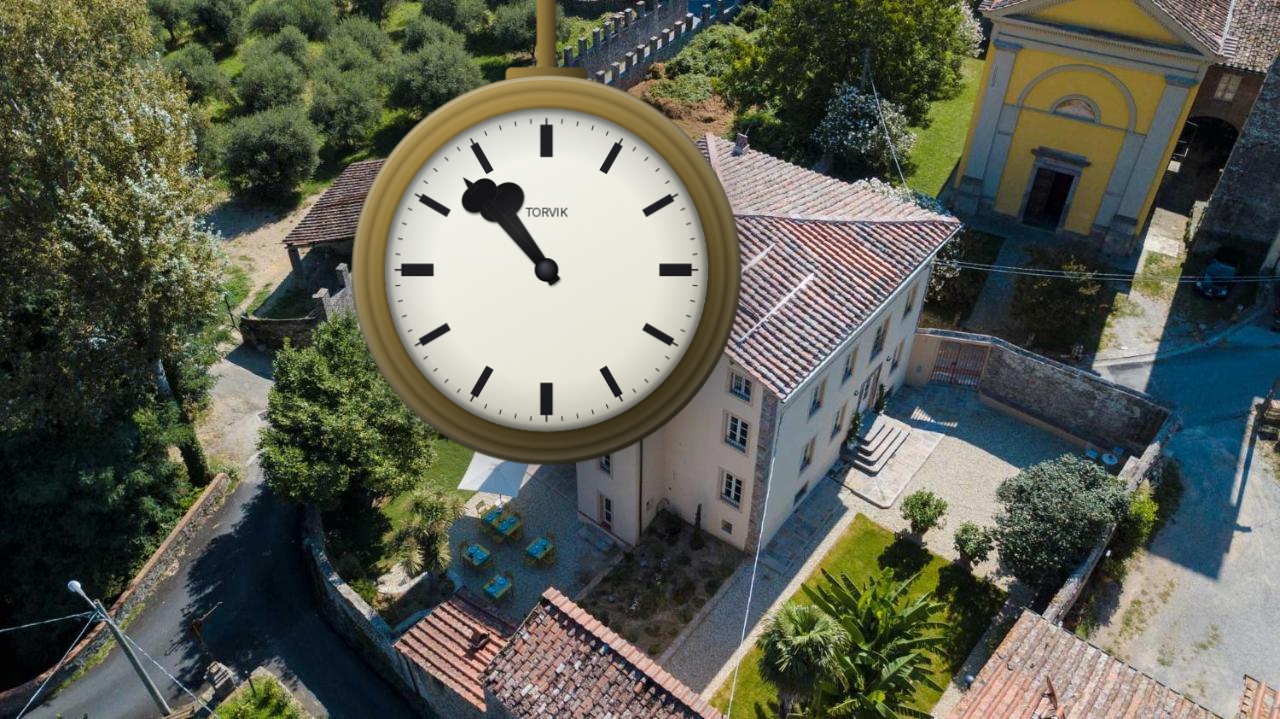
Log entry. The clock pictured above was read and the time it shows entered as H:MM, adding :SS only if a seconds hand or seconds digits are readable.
10:53
